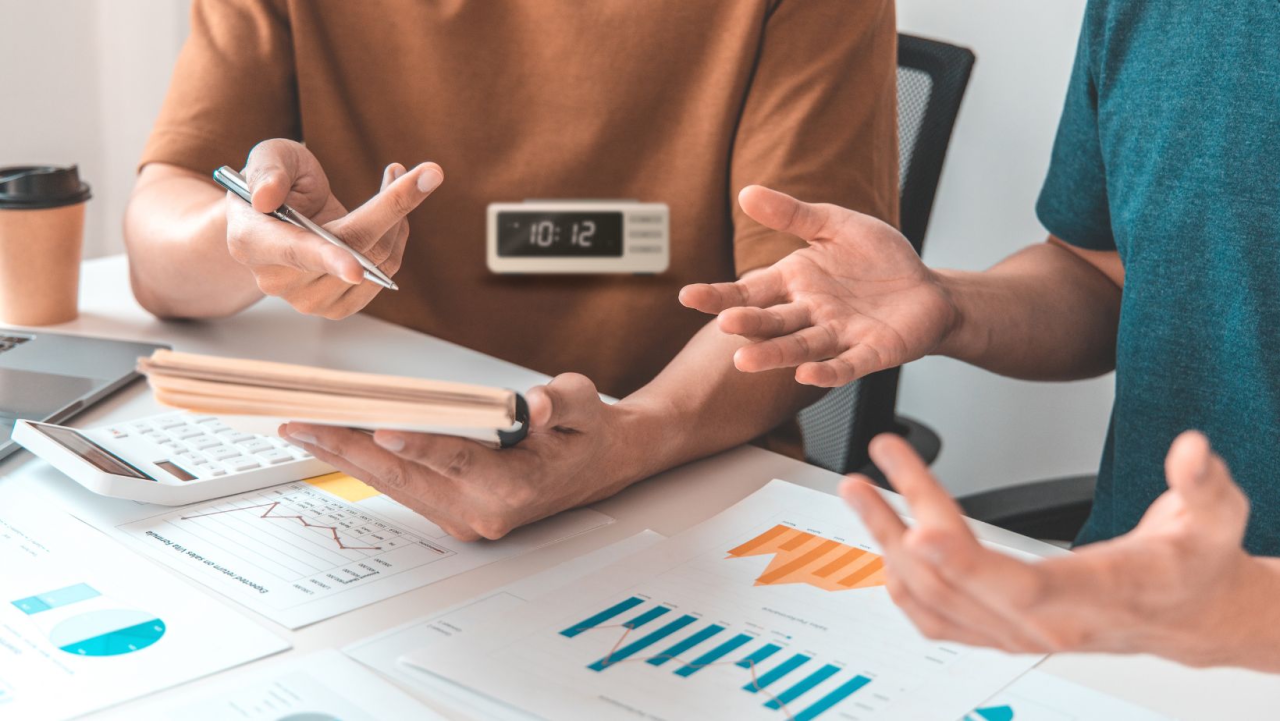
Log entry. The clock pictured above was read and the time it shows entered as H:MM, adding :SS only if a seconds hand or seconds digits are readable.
10:12
